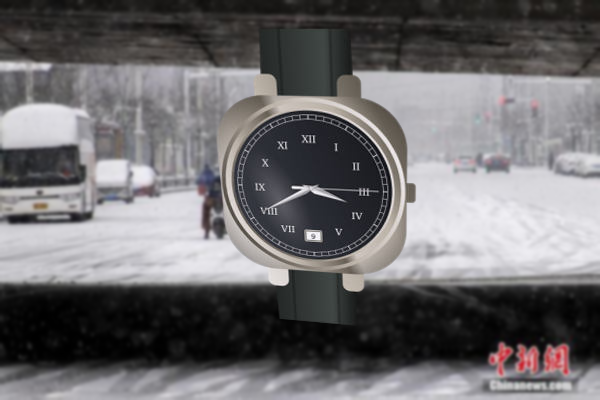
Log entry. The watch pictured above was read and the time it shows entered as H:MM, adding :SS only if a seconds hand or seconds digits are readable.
3:40:15
